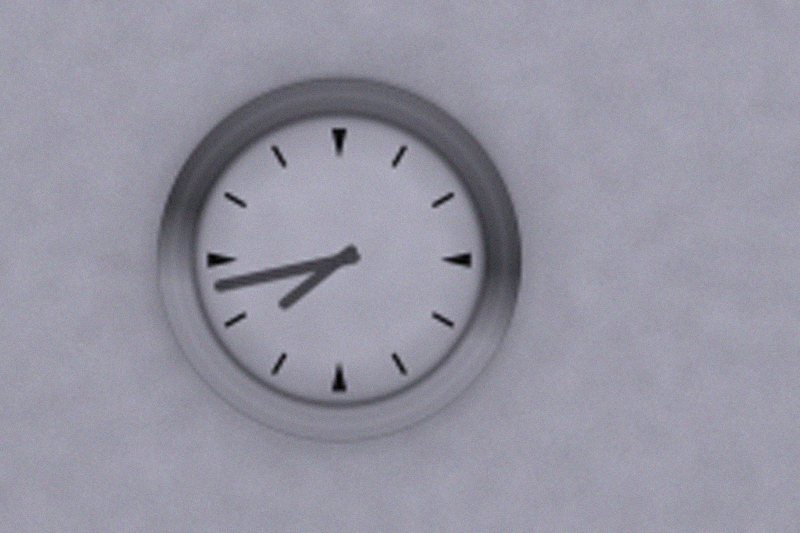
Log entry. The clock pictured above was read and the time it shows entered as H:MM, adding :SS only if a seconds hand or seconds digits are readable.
7:43
